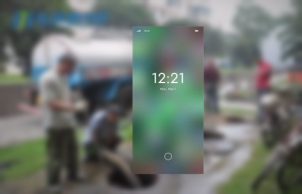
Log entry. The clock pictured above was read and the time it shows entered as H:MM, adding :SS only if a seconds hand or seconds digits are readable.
12:21
